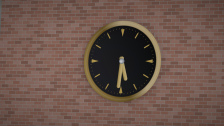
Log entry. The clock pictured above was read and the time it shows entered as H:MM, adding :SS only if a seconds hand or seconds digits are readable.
5:31
